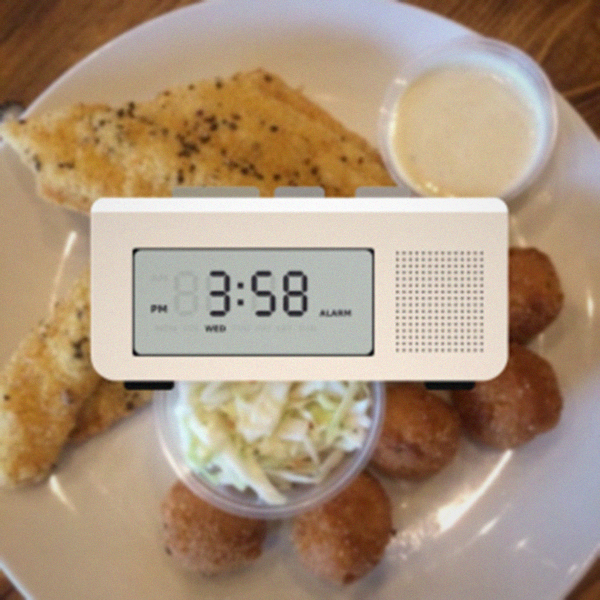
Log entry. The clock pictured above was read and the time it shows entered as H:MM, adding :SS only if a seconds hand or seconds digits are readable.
3:58
